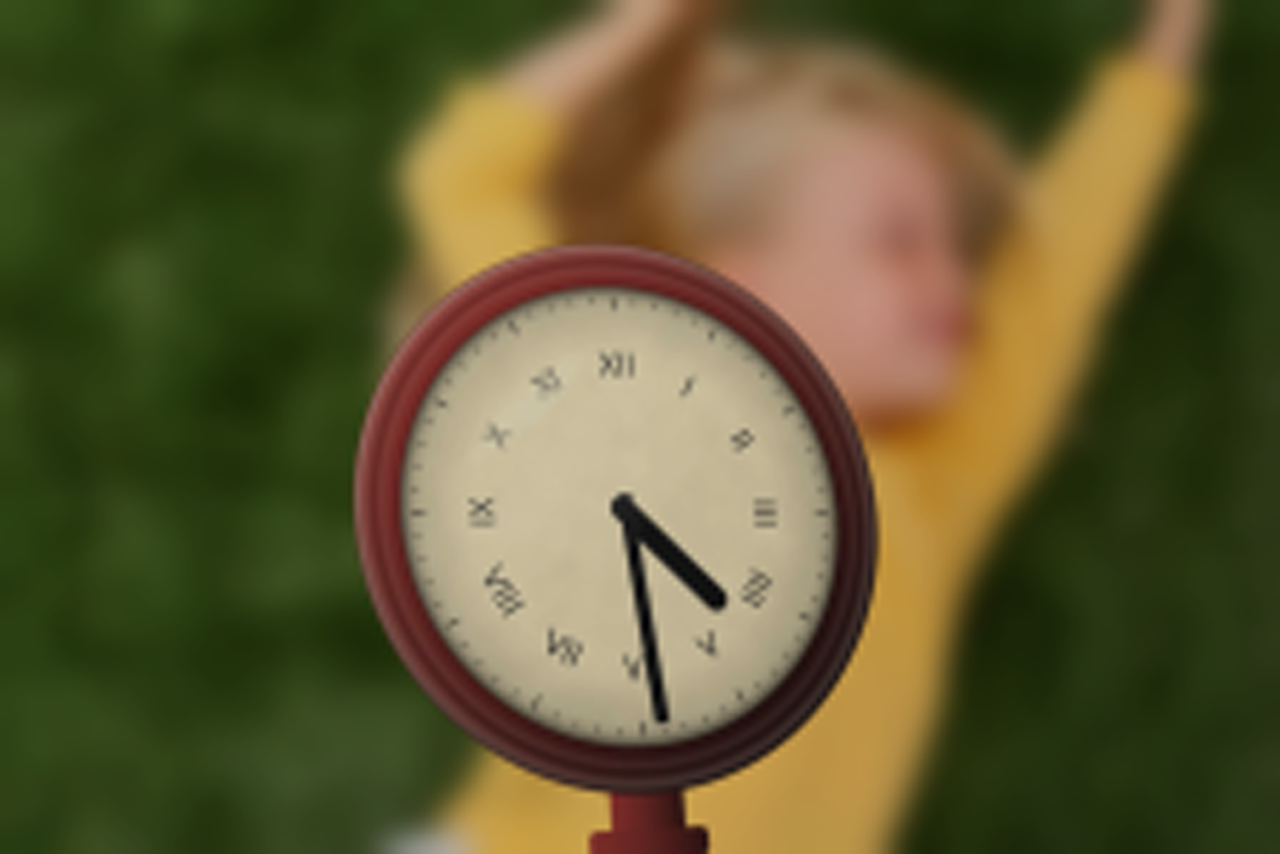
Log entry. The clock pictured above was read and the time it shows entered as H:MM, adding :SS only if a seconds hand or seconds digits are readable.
4:29
